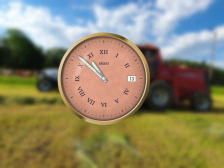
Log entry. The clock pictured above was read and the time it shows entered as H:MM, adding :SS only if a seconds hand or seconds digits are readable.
10:52
